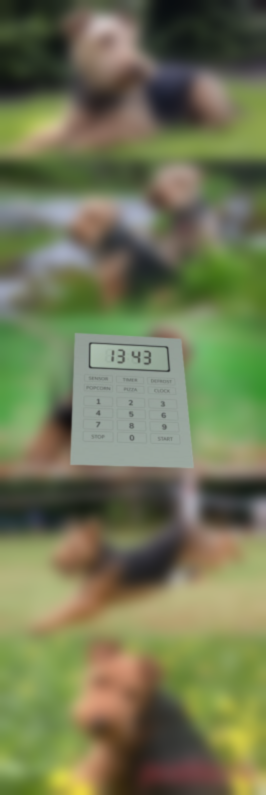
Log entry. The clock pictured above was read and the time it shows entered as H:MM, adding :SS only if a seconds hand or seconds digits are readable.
13:43
